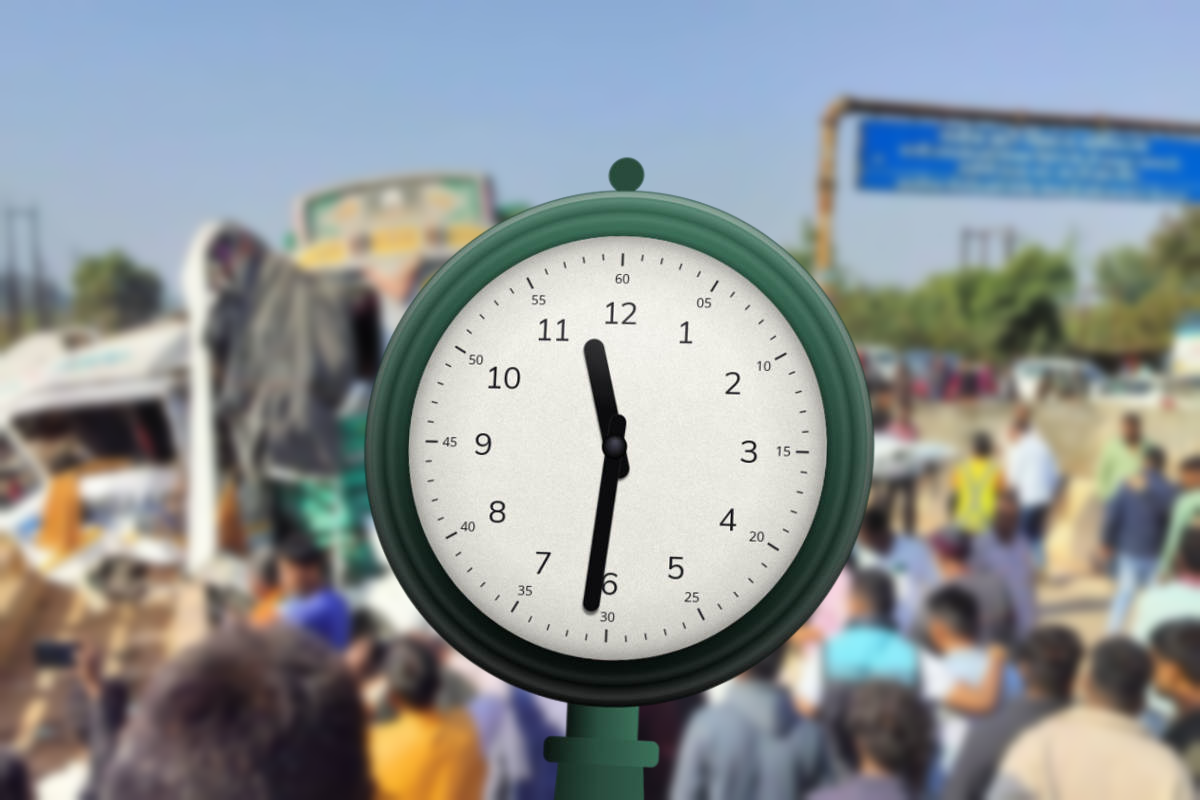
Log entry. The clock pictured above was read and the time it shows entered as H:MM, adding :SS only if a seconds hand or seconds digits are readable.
11:31
